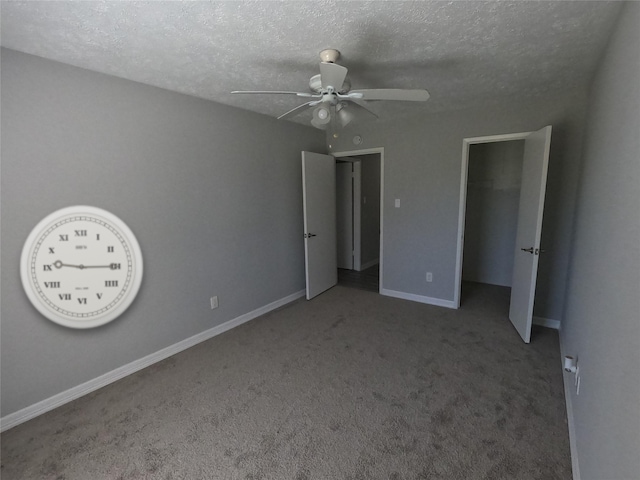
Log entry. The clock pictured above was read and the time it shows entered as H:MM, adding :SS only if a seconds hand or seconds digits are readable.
9:15
